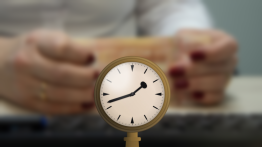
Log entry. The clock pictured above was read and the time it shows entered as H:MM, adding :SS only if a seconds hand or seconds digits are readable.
1:42
